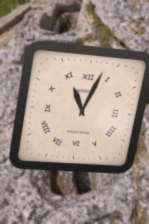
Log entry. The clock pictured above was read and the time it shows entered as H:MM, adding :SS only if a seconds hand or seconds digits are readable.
11:03
